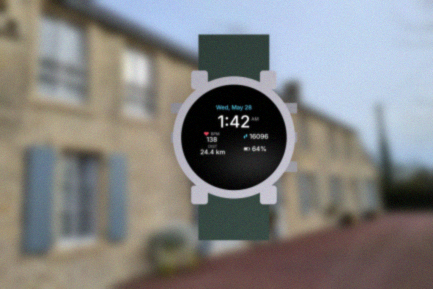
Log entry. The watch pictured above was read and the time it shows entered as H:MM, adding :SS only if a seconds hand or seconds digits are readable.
1:42
